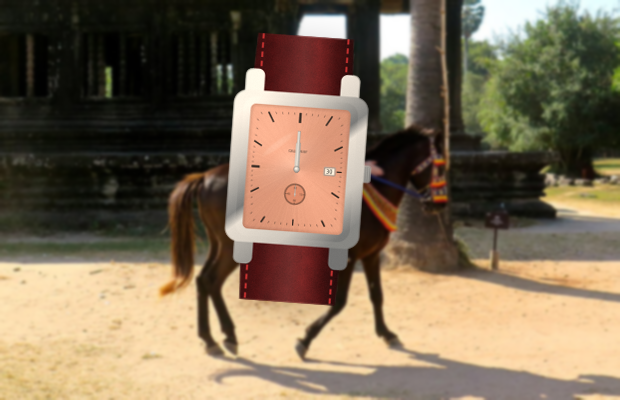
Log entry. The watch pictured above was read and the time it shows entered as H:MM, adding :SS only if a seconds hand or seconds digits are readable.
12:00
